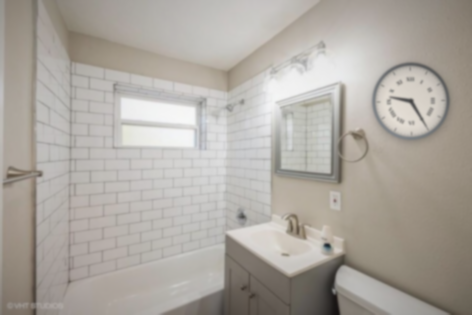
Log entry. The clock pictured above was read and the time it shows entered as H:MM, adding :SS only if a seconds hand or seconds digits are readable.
9:25
